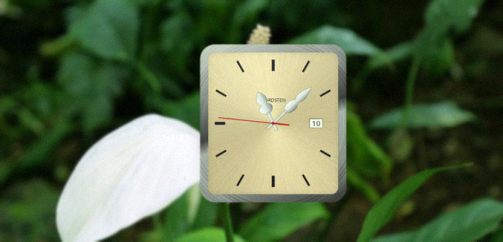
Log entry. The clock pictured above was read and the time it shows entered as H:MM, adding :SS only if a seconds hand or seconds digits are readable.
11:07:46
